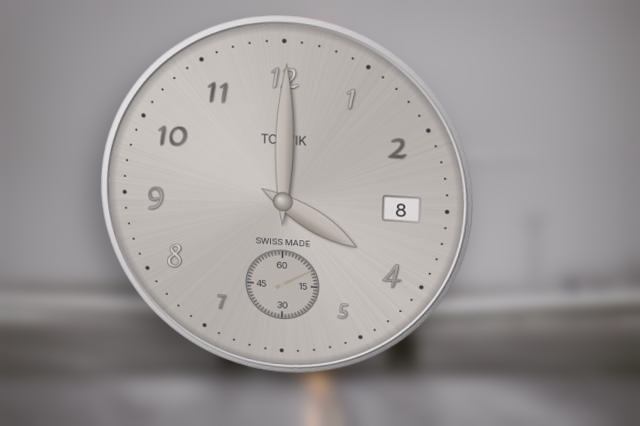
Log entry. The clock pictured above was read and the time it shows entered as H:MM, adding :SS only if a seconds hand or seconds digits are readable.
4:00:10
